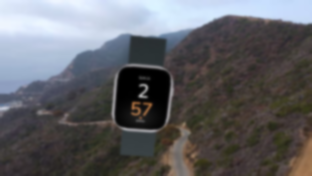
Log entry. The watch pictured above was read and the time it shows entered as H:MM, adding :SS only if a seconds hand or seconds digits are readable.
2:57
